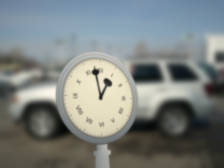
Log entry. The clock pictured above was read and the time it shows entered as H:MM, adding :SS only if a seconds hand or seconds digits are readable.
12:58
